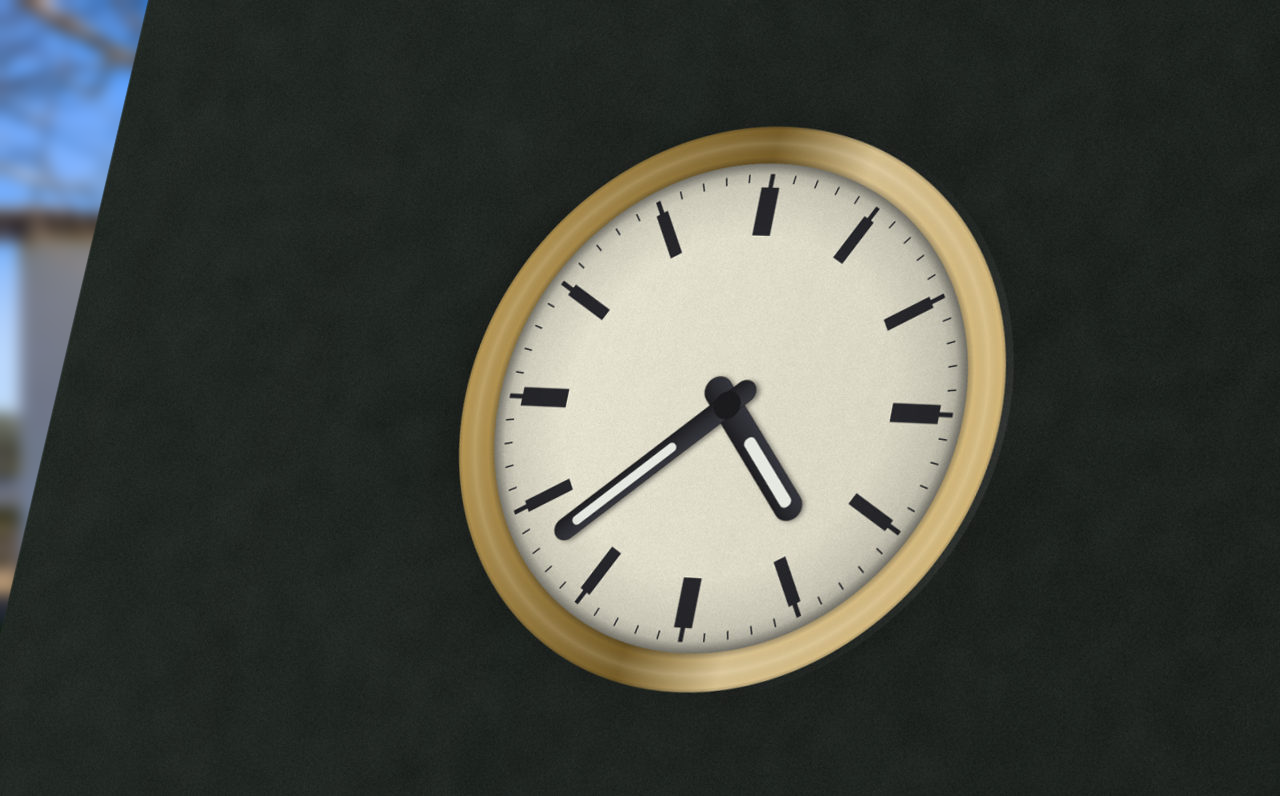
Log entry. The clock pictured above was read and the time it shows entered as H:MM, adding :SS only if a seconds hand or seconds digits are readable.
4:38
